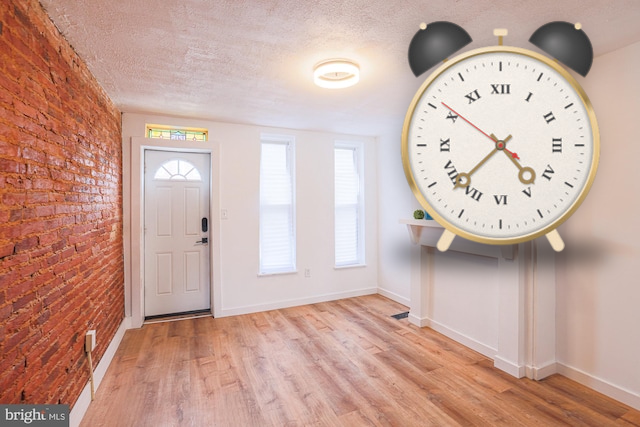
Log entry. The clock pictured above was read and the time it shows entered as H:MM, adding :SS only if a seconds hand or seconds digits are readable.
4:37:51
